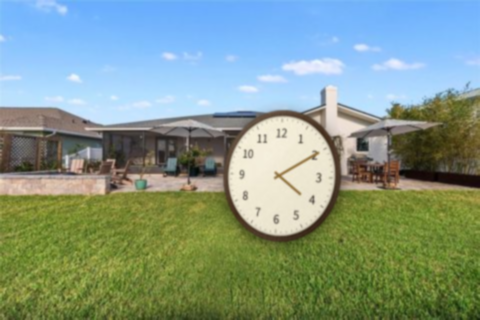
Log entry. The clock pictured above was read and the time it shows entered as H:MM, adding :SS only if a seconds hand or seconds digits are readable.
4:10
